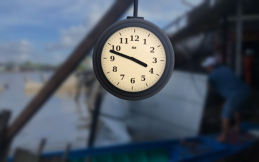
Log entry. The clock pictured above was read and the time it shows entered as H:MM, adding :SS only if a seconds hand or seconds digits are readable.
3:48
